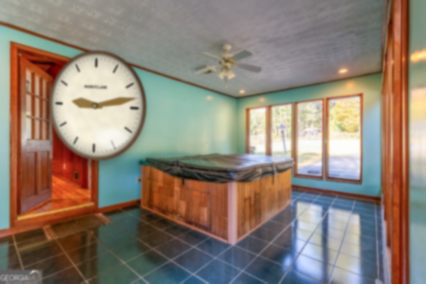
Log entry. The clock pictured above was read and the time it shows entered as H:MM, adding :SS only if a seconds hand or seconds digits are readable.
9:13
